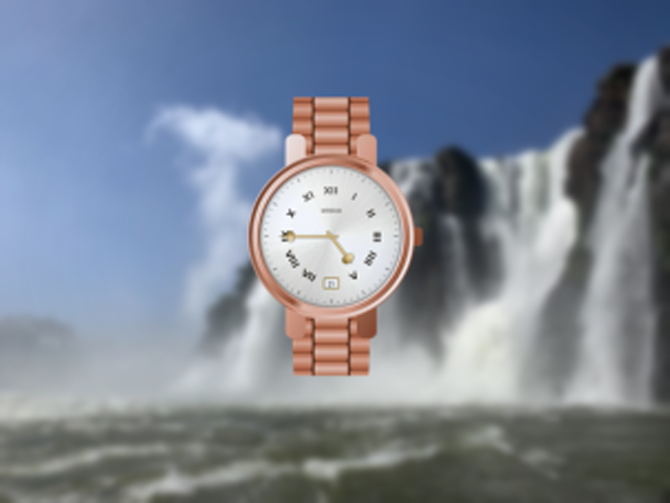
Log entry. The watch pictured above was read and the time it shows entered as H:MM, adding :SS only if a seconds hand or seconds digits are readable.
4:45
